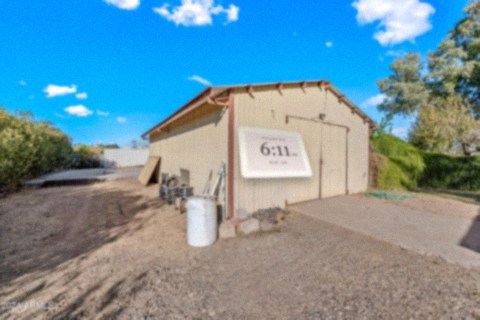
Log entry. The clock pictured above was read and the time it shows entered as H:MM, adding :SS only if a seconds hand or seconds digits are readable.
6:11
